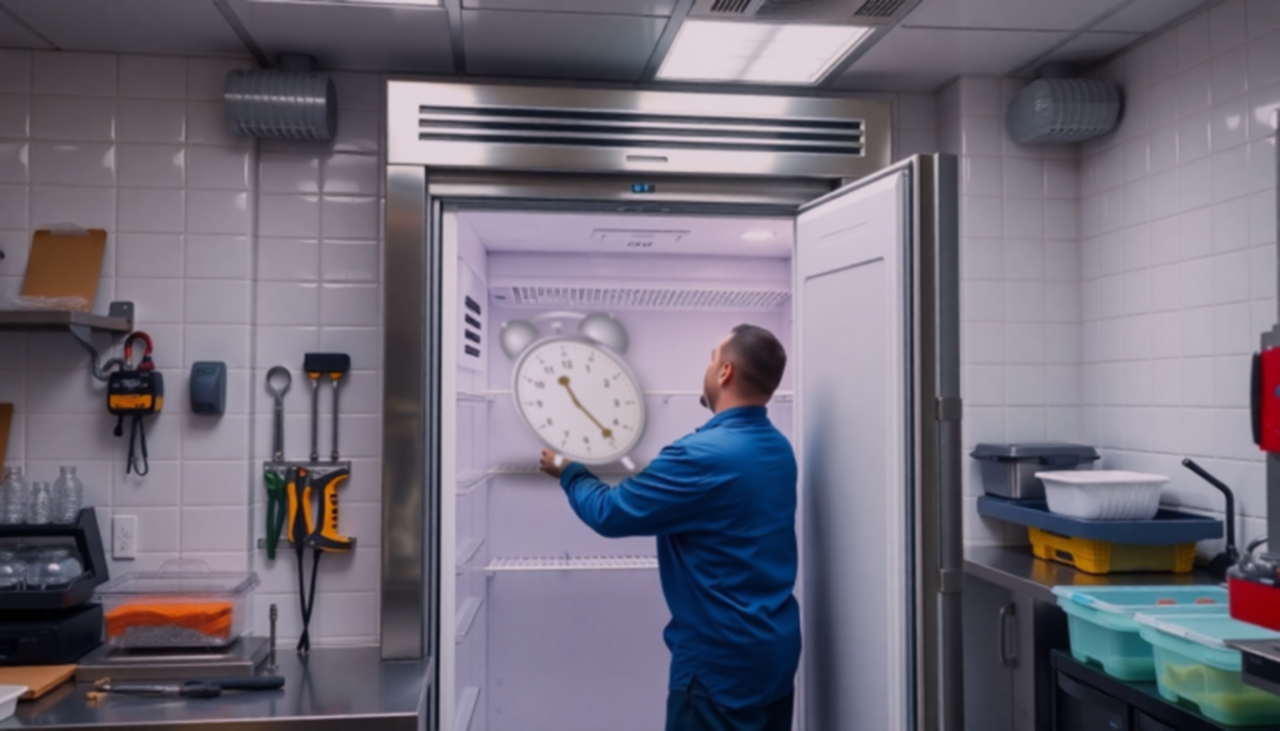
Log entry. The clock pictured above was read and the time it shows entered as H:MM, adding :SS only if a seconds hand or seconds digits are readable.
11:24
